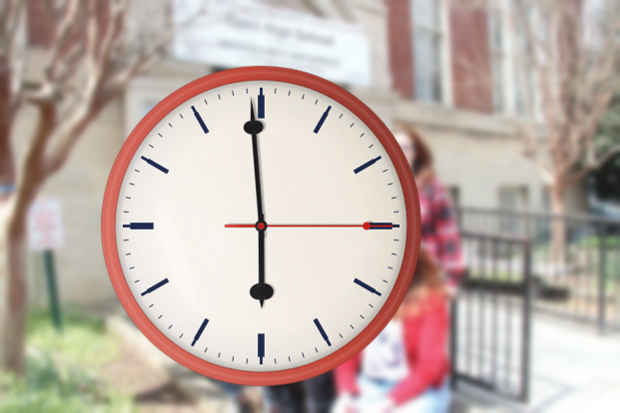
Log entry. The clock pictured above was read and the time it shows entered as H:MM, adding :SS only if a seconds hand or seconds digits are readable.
5:59:15
